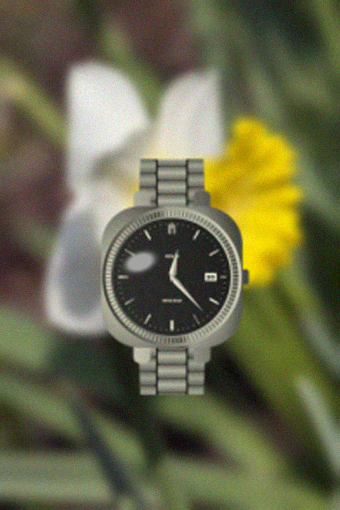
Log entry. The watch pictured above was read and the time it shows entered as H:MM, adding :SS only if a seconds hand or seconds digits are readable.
12:23
